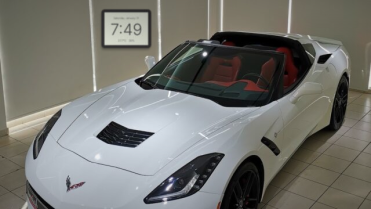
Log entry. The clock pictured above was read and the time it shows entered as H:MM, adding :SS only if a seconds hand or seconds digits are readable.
7:49
